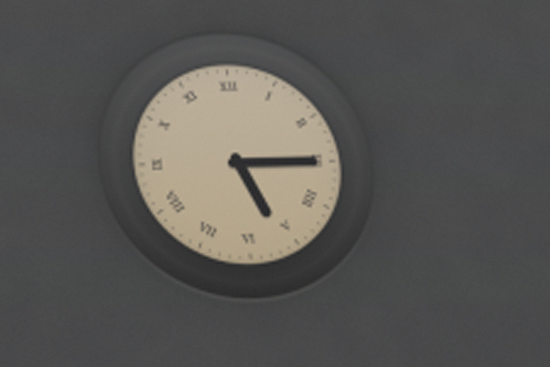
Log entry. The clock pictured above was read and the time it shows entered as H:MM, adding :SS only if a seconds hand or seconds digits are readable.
5:15
